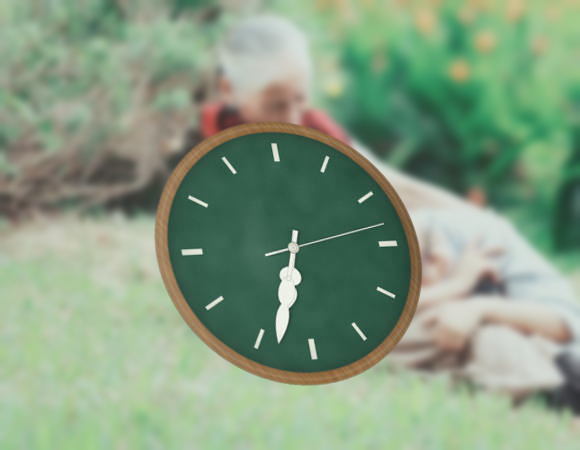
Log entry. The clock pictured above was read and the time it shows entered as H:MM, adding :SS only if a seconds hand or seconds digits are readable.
6:33:13
